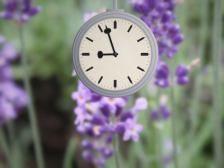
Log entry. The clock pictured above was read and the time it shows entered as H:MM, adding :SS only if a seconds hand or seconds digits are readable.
8:57
